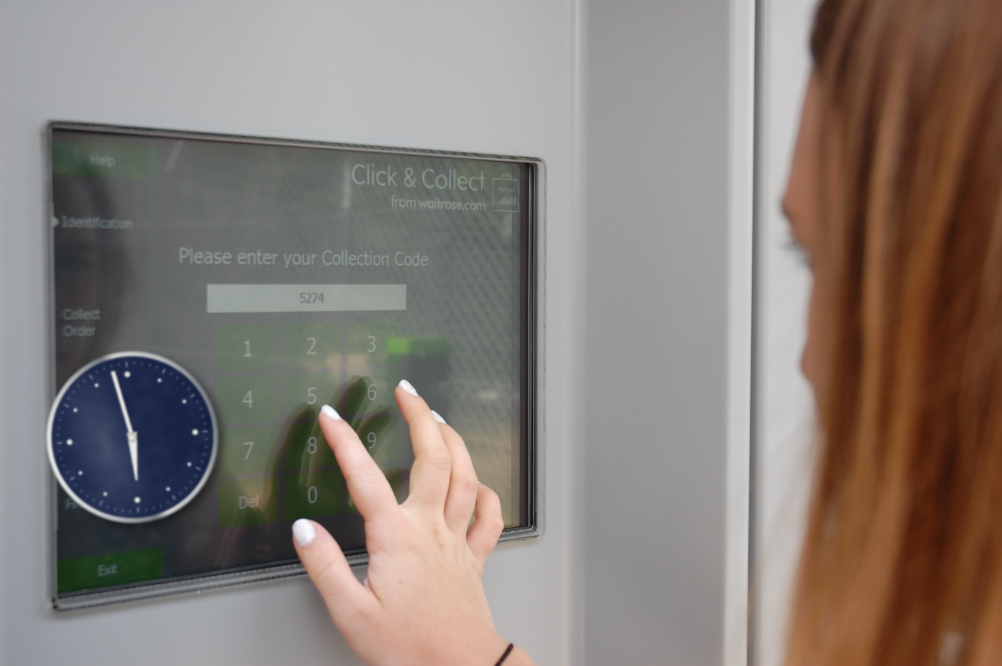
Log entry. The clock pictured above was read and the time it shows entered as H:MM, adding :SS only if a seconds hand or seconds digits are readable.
5:58
